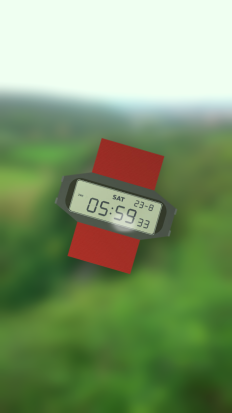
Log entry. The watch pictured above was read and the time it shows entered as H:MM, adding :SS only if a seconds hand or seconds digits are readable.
5:59:33
